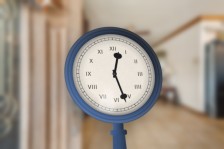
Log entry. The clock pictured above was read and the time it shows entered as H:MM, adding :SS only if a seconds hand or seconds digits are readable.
12:27
